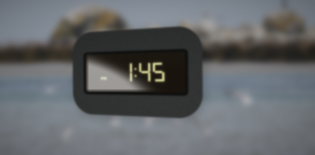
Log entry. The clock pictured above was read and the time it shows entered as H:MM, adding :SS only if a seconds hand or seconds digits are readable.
1:45
